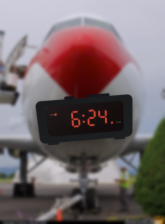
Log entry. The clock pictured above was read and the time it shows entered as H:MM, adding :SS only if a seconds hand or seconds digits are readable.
6:24
